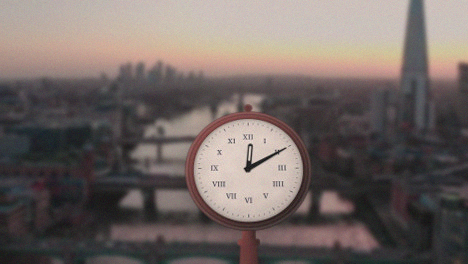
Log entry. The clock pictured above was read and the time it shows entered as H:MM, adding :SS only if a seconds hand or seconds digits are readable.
12:10
